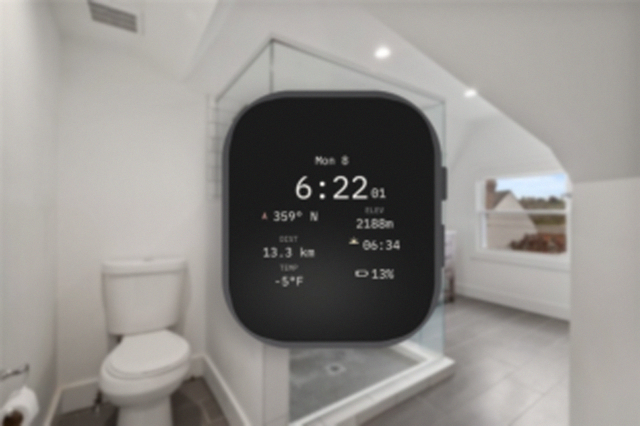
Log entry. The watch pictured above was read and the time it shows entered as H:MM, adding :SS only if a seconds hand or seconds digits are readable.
6:22
